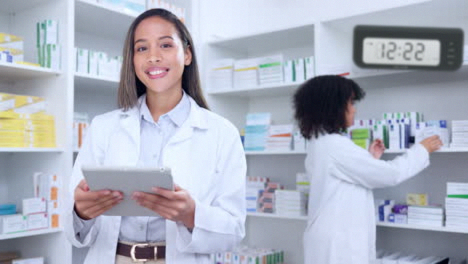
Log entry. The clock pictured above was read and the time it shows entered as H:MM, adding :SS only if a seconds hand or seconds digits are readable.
12:22
